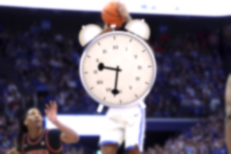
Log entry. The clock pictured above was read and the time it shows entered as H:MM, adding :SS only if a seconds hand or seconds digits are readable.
9:32
